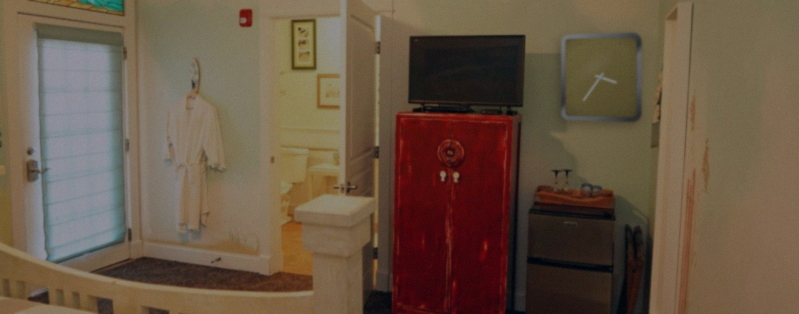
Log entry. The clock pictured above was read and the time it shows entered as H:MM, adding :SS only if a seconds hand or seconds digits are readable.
3:36
